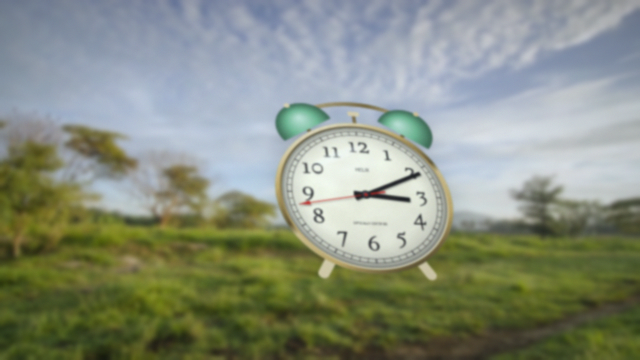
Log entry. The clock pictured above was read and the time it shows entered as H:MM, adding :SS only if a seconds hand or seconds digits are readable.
3:10:43
